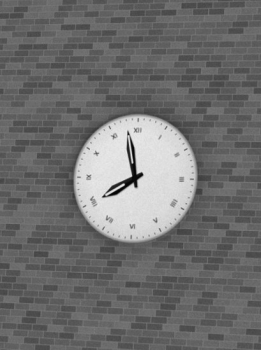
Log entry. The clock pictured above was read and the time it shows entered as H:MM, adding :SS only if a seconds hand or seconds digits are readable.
7:58
